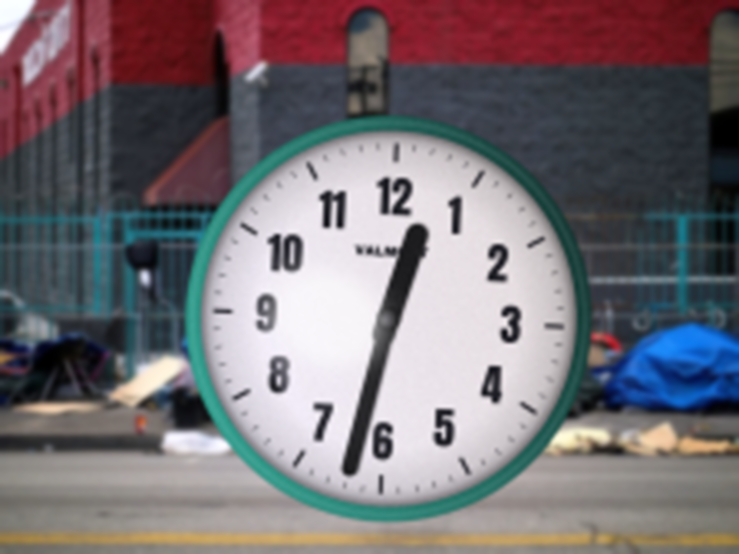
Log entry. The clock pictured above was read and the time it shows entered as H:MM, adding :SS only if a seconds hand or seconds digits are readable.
12:32
